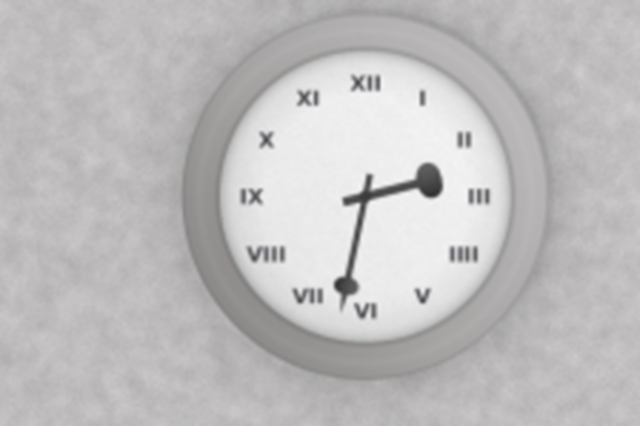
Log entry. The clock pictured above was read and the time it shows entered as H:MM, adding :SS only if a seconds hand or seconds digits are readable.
2:32
